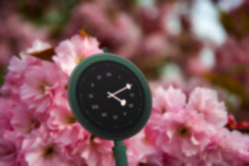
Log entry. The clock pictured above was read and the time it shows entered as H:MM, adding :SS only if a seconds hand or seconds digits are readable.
4:11
